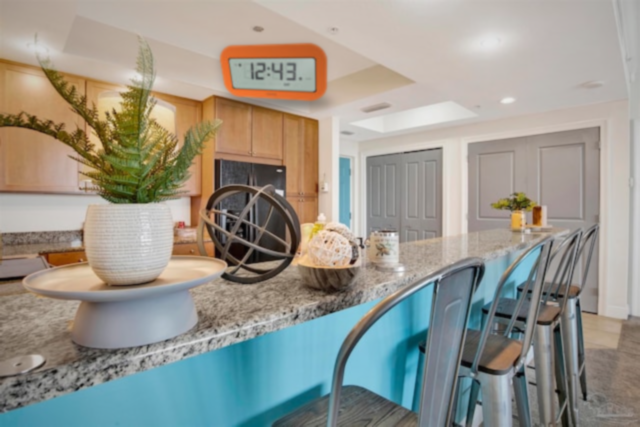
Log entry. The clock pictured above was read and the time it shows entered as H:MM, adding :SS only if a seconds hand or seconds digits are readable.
12:43
